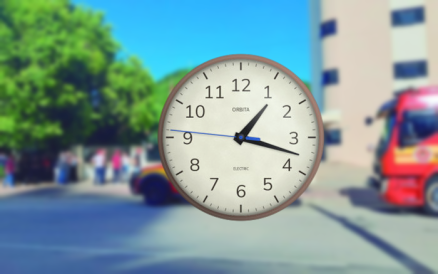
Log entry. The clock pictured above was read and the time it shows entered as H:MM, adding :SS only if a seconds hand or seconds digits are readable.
1:17:46
